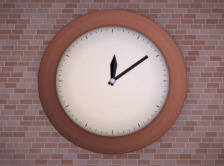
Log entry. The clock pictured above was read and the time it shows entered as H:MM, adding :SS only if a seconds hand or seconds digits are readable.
12:09
